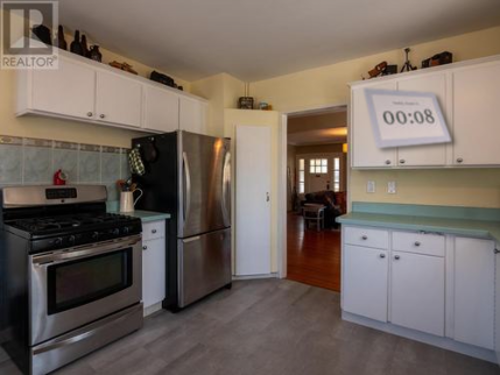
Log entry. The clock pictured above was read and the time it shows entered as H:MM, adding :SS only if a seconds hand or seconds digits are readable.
0:08
